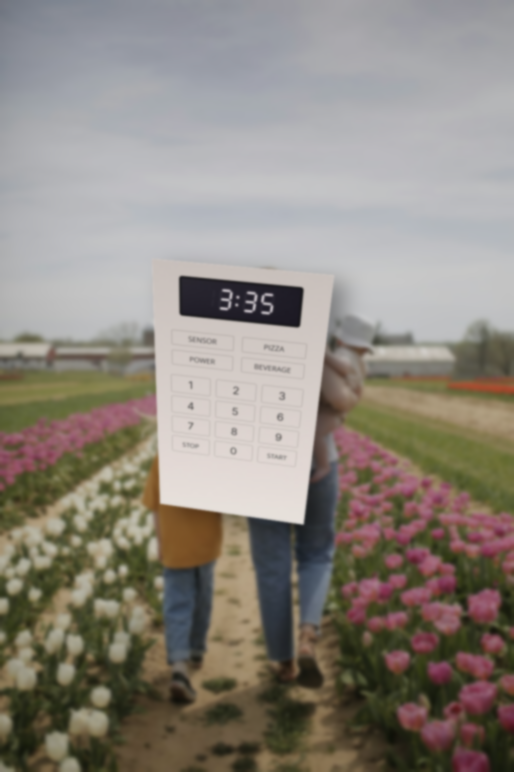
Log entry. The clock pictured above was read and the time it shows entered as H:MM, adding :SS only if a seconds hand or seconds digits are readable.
3:35
